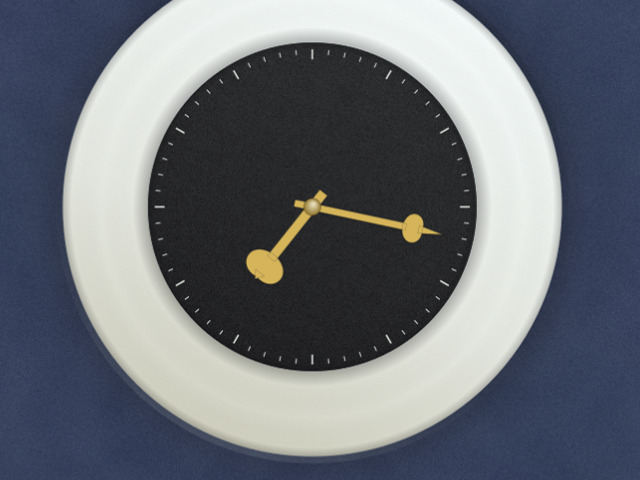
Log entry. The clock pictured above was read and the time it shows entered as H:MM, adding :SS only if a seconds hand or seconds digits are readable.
7:17
